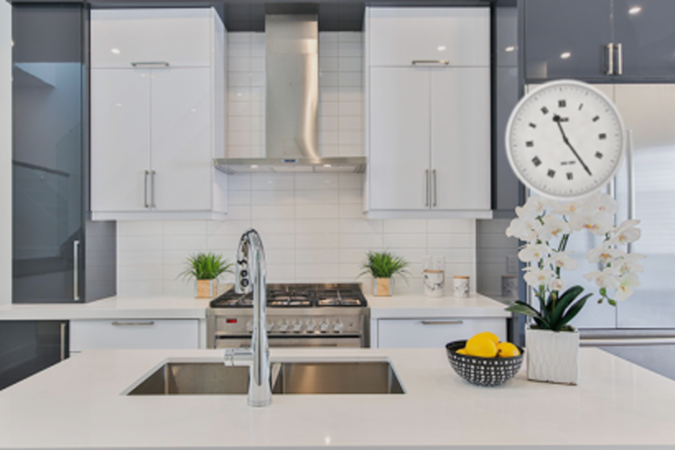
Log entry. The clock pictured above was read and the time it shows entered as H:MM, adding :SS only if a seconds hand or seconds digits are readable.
11:25
